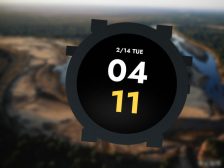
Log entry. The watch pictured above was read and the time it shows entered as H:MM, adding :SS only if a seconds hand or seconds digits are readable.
4:11
